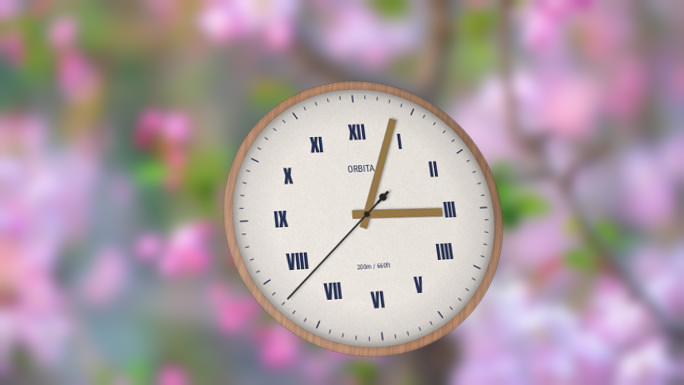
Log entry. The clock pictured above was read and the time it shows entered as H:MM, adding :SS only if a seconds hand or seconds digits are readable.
3:03:38
